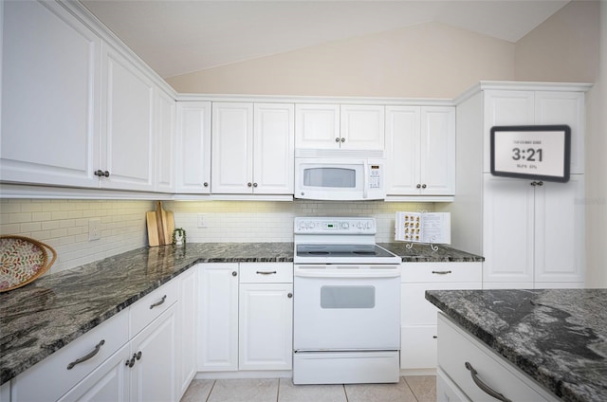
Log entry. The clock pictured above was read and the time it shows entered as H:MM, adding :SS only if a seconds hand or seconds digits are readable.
3:21
